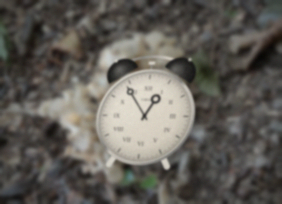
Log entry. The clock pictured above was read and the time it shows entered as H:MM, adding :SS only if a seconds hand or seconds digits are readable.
12:54
